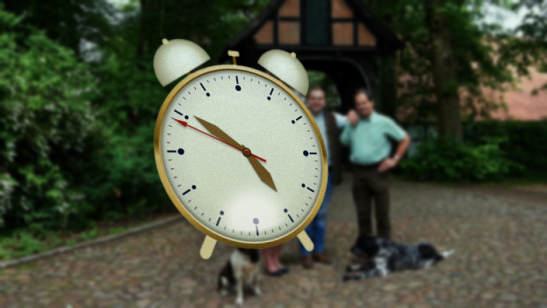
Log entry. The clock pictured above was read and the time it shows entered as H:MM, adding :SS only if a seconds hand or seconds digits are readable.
4:50:49
